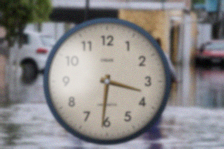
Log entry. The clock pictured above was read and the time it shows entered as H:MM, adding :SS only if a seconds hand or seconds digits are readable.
3:31
